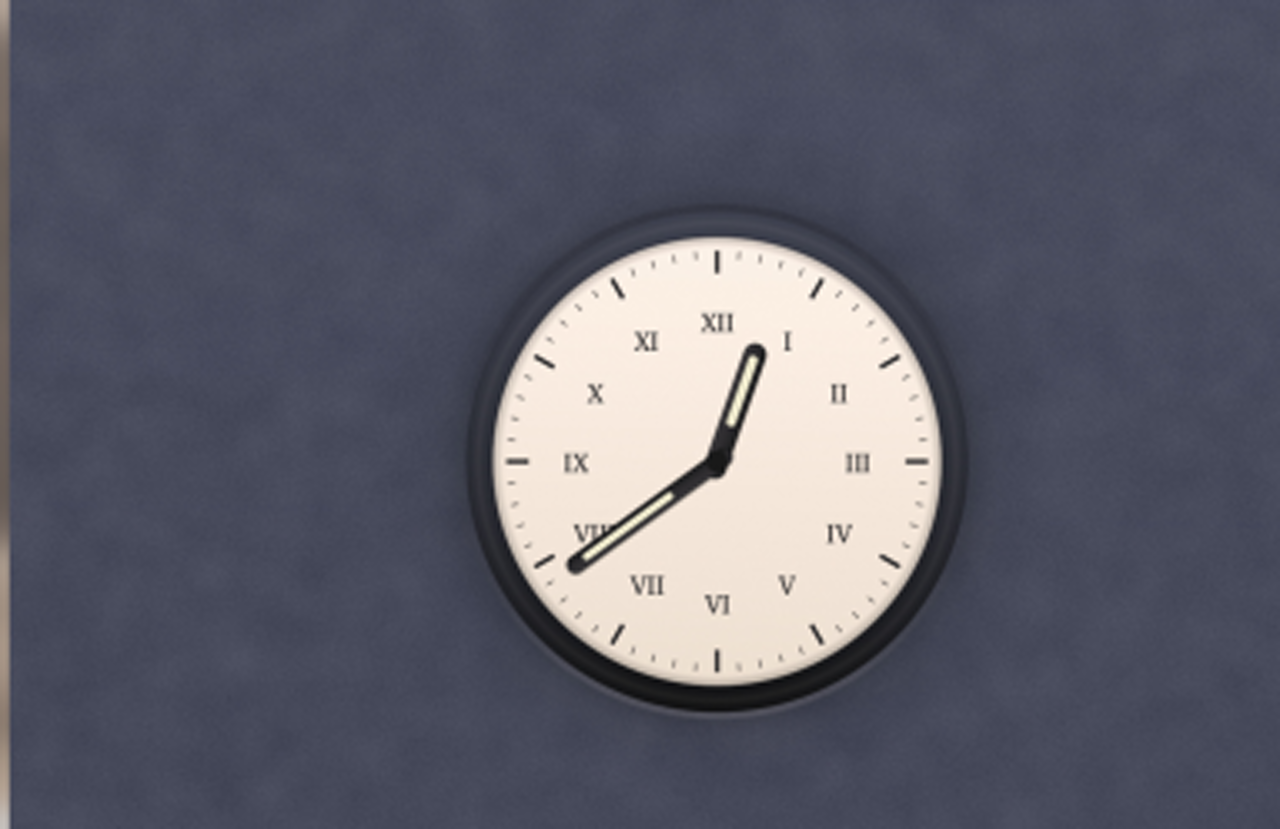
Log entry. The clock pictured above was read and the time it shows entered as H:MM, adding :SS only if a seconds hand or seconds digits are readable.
12:39
